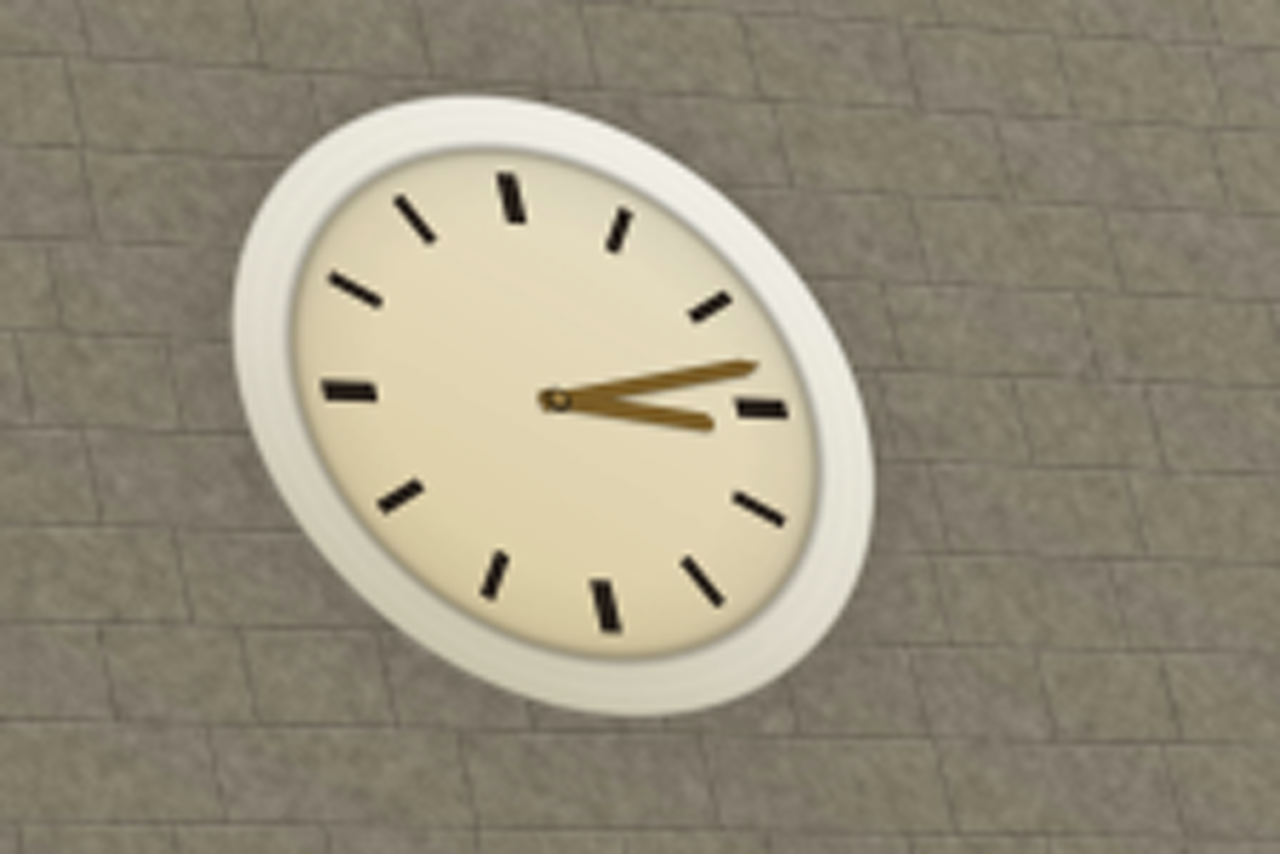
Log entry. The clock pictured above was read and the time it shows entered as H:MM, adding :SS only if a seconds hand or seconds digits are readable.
3:13
